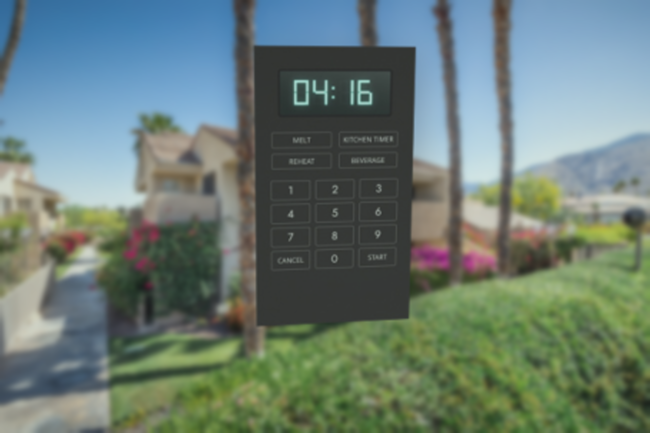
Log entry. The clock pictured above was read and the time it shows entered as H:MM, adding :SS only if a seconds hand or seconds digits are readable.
4:16
